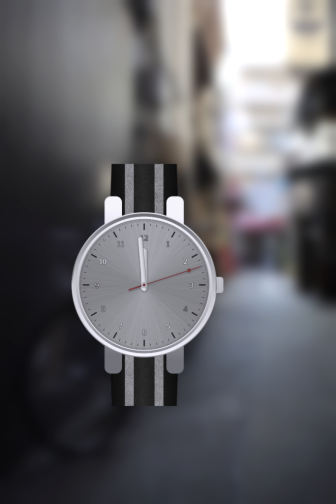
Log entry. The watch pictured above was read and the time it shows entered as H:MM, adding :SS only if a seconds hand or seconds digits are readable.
11:59:12
